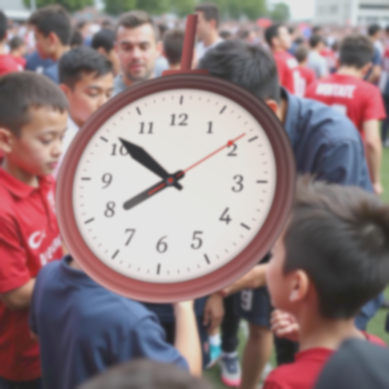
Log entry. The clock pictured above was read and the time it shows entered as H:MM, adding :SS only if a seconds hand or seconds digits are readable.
7:51:09
